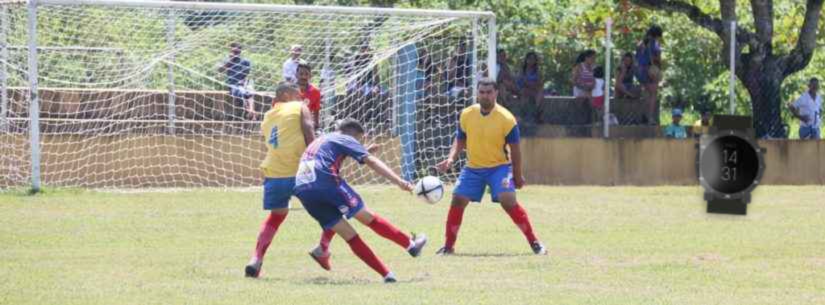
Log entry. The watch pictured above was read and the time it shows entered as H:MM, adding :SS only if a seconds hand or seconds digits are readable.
14:31
